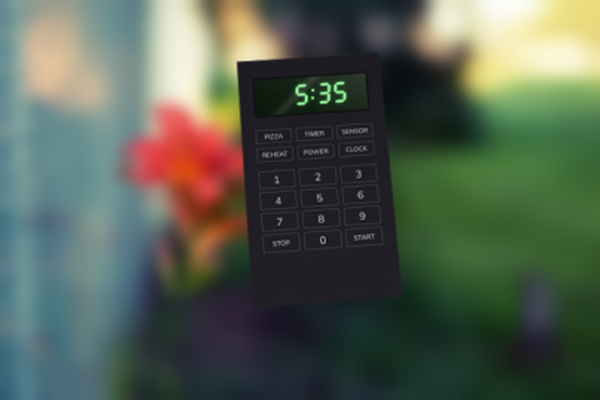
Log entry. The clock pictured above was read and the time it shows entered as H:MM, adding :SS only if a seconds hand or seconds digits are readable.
5:35
